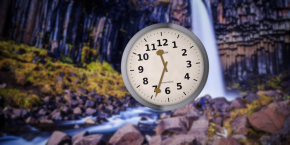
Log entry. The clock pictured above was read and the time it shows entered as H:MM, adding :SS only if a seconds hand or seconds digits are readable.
11:34
